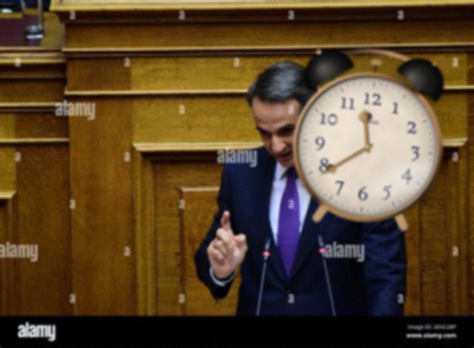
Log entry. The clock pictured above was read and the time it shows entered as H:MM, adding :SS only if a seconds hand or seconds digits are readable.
11:39
